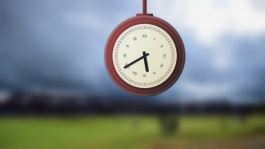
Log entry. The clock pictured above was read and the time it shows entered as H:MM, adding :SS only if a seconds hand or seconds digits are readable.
5:40
